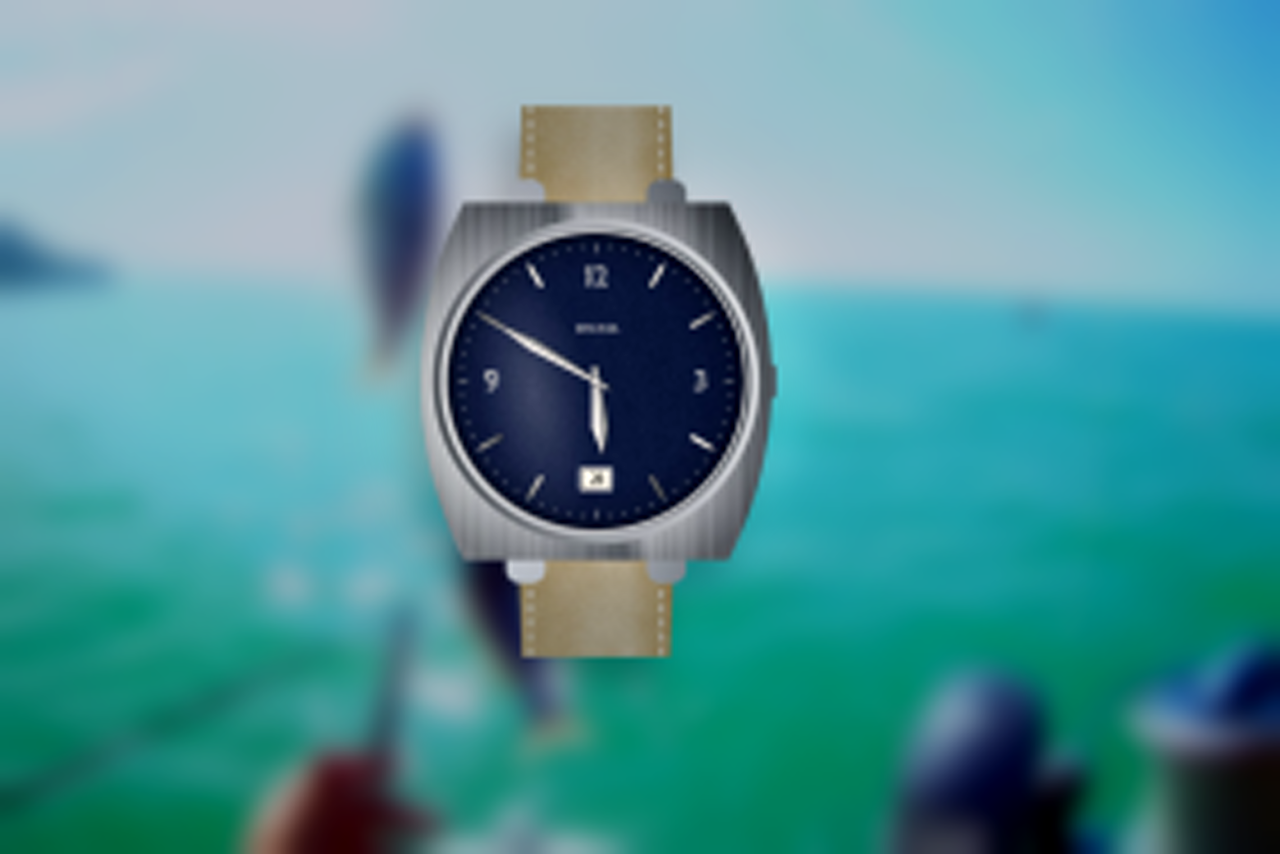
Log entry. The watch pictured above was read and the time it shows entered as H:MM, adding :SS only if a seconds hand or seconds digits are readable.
5:50
